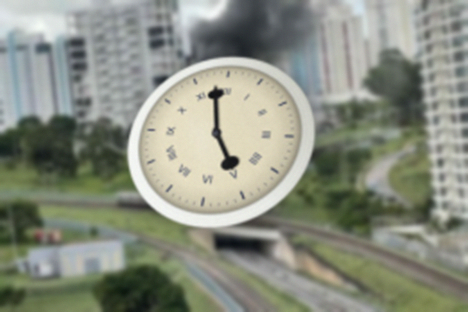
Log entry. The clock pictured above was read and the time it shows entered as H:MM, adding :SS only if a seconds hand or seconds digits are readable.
4:58
